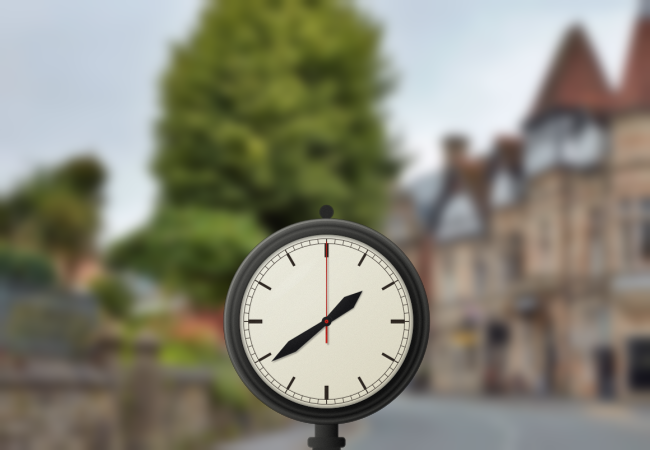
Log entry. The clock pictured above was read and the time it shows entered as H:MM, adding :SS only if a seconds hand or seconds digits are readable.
1:39:00
